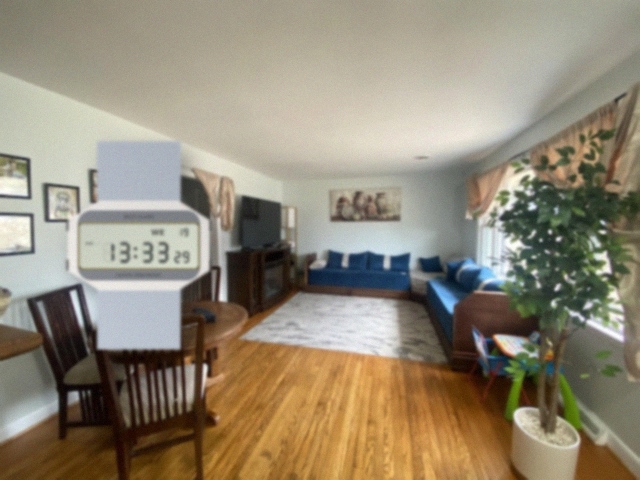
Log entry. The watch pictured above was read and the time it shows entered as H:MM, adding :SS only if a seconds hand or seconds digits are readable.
13:33
